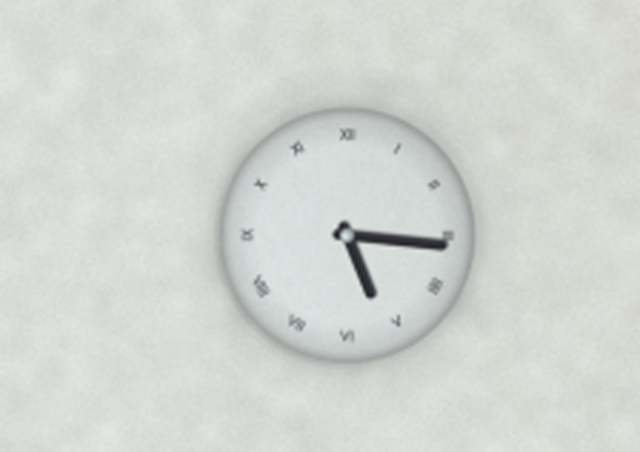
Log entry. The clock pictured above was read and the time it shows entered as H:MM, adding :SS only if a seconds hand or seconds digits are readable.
5:16
